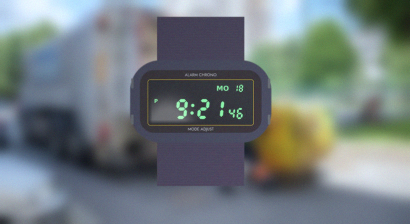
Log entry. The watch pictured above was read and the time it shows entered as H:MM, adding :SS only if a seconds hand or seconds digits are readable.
9:21:46
